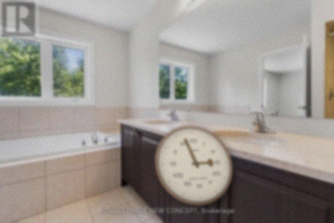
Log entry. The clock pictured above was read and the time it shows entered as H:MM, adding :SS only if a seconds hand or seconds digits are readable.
2:57
